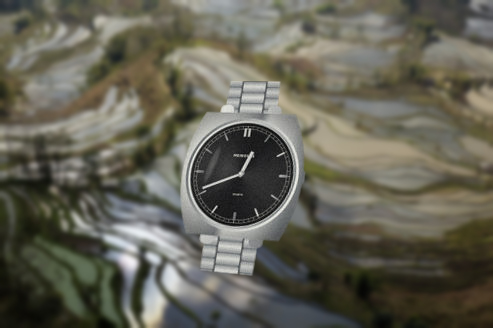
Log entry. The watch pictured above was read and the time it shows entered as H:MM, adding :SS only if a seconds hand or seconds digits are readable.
12:41
